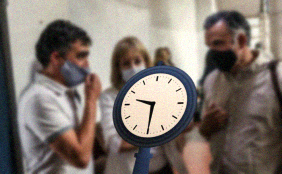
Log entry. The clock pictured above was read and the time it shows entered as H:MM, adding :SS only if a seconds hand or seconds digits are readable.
9:30
